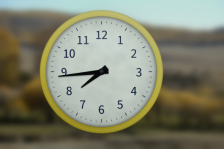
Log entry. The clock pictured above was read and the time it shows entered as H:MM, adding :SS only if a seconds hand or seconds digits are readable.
7:44
